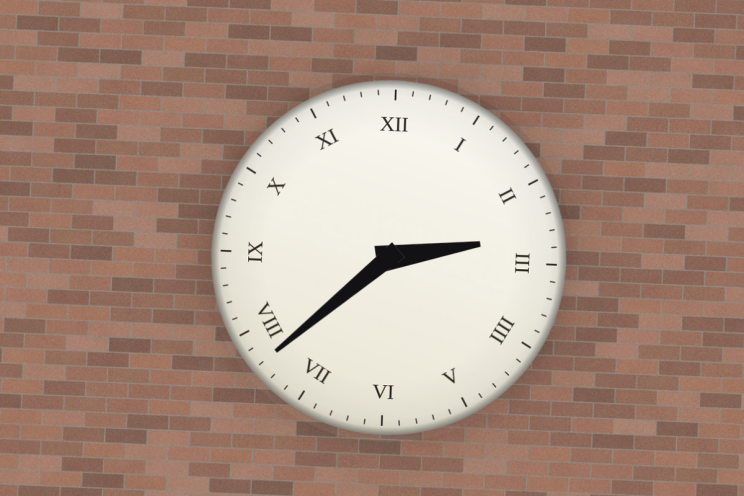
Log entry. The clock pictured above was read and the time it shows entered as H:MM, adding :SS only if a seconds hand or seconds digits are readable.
2:38
